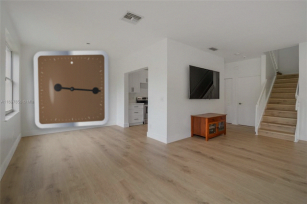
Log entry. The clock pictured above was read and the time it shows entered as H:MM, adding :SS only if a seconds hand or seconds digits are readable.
9:16
